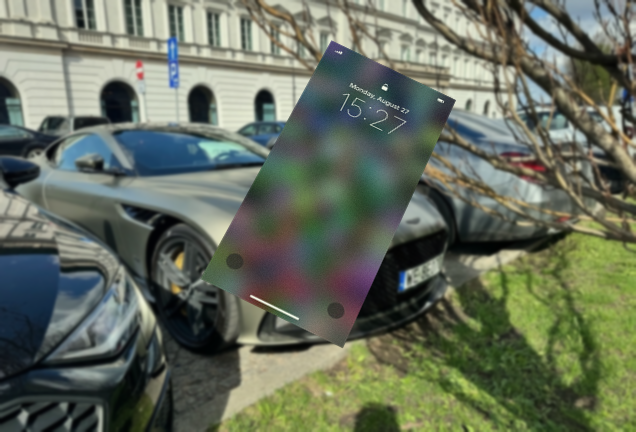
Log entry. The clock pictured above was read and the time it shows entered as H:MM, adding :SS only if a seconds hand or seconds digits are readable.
15:27
